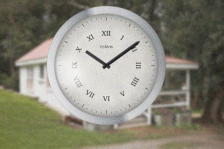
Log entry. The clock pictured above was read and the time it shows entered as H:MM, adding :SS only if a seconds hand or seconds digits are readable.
10:09
